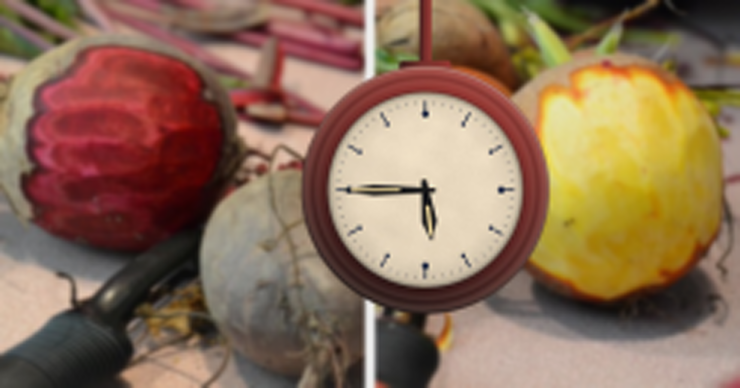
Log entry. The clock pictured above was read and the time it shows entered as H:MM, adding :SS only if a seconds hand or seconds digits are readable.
5:45
